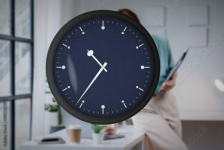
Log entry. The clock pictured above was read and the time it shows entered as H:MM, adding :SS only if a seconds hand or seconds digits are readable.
10:36
